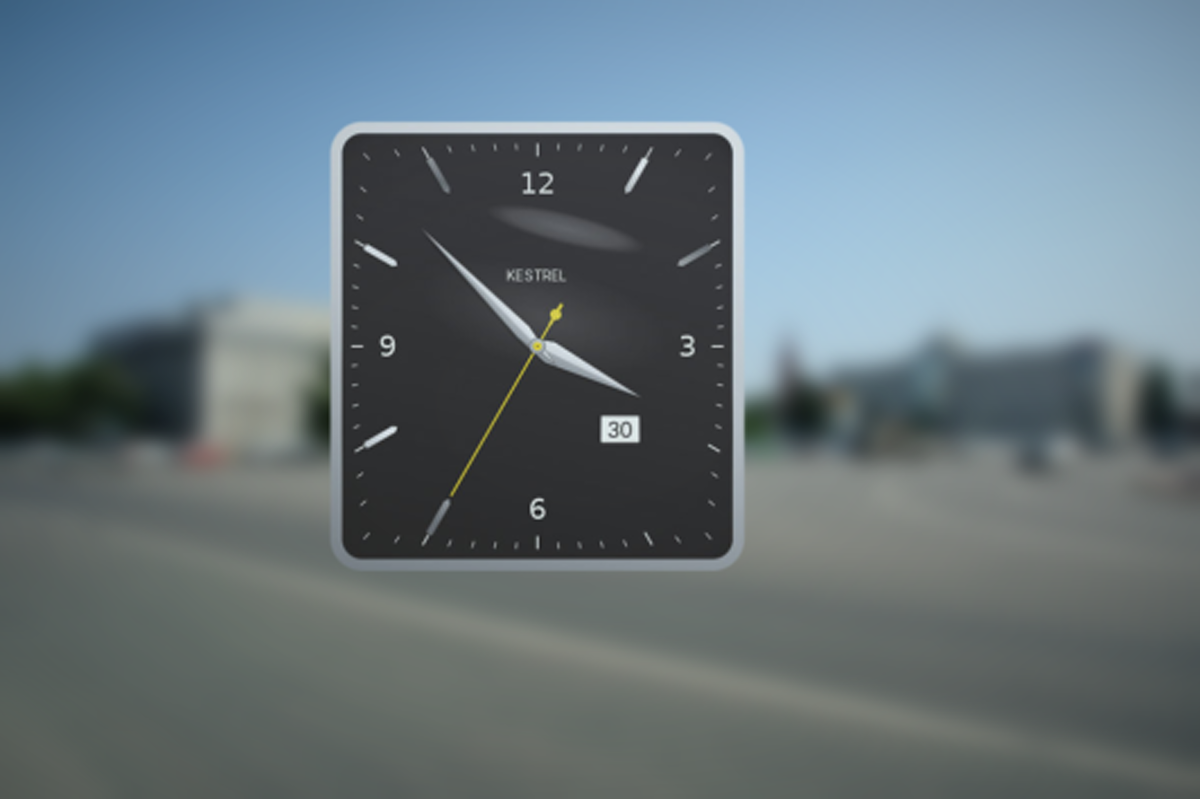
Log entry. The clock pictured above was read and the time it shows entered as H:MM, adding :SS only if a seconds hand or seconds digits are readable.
3:52:35
